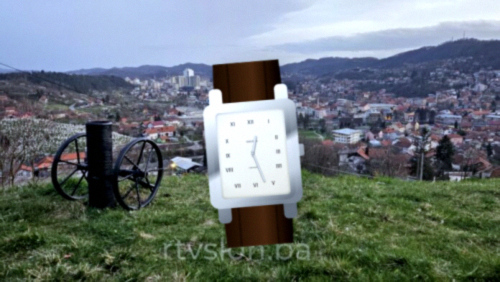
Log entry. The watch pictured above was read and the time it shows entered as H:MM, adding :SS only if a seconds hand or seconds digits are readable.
12:27
